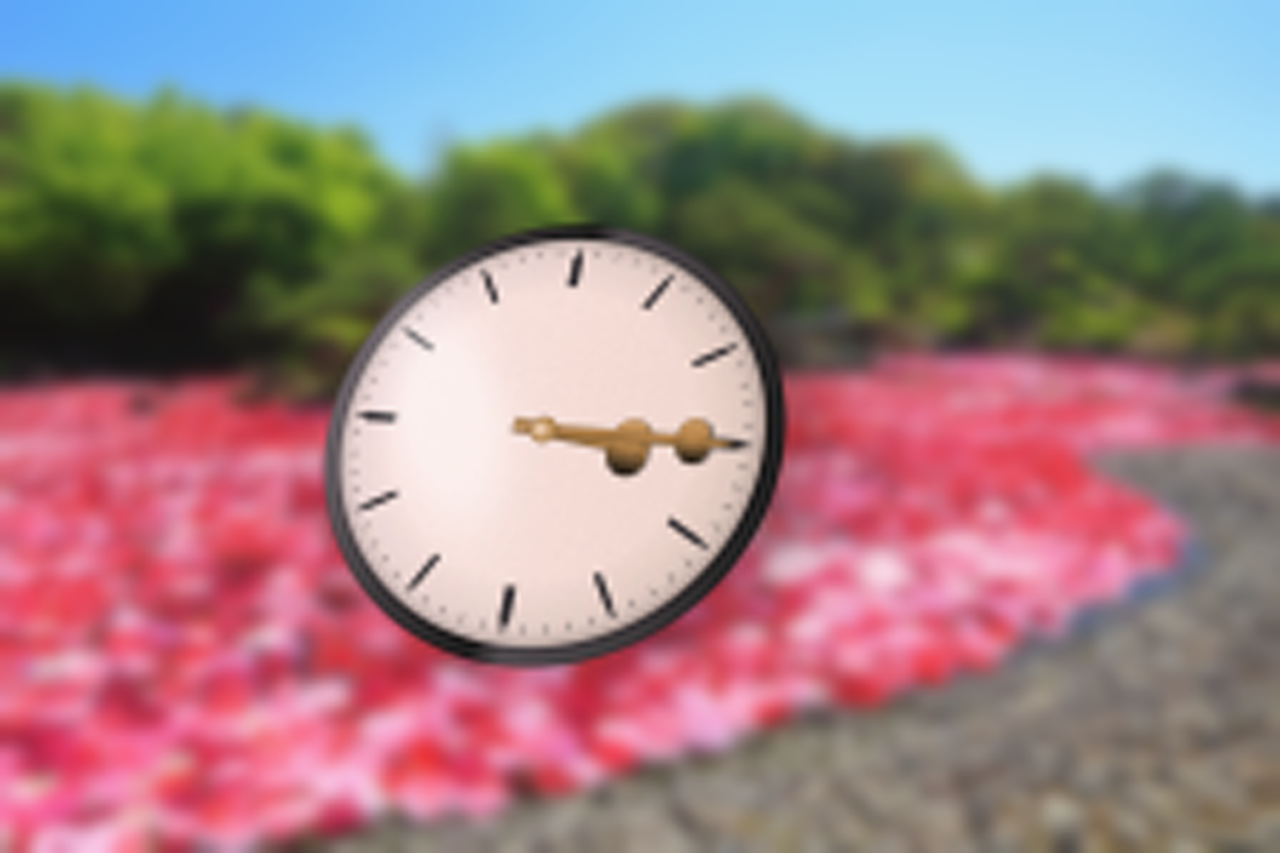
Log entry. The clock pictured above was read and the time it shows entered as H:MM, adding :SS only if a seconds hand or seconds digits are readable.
3:15
